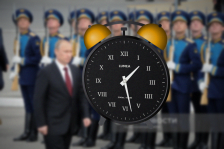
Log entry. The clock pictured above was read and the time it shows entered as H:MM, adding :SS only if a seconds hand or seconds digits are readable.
1:28
